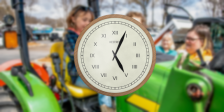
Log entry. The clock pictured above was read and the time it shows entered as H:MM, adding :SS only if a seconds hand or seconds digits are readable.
5:04
